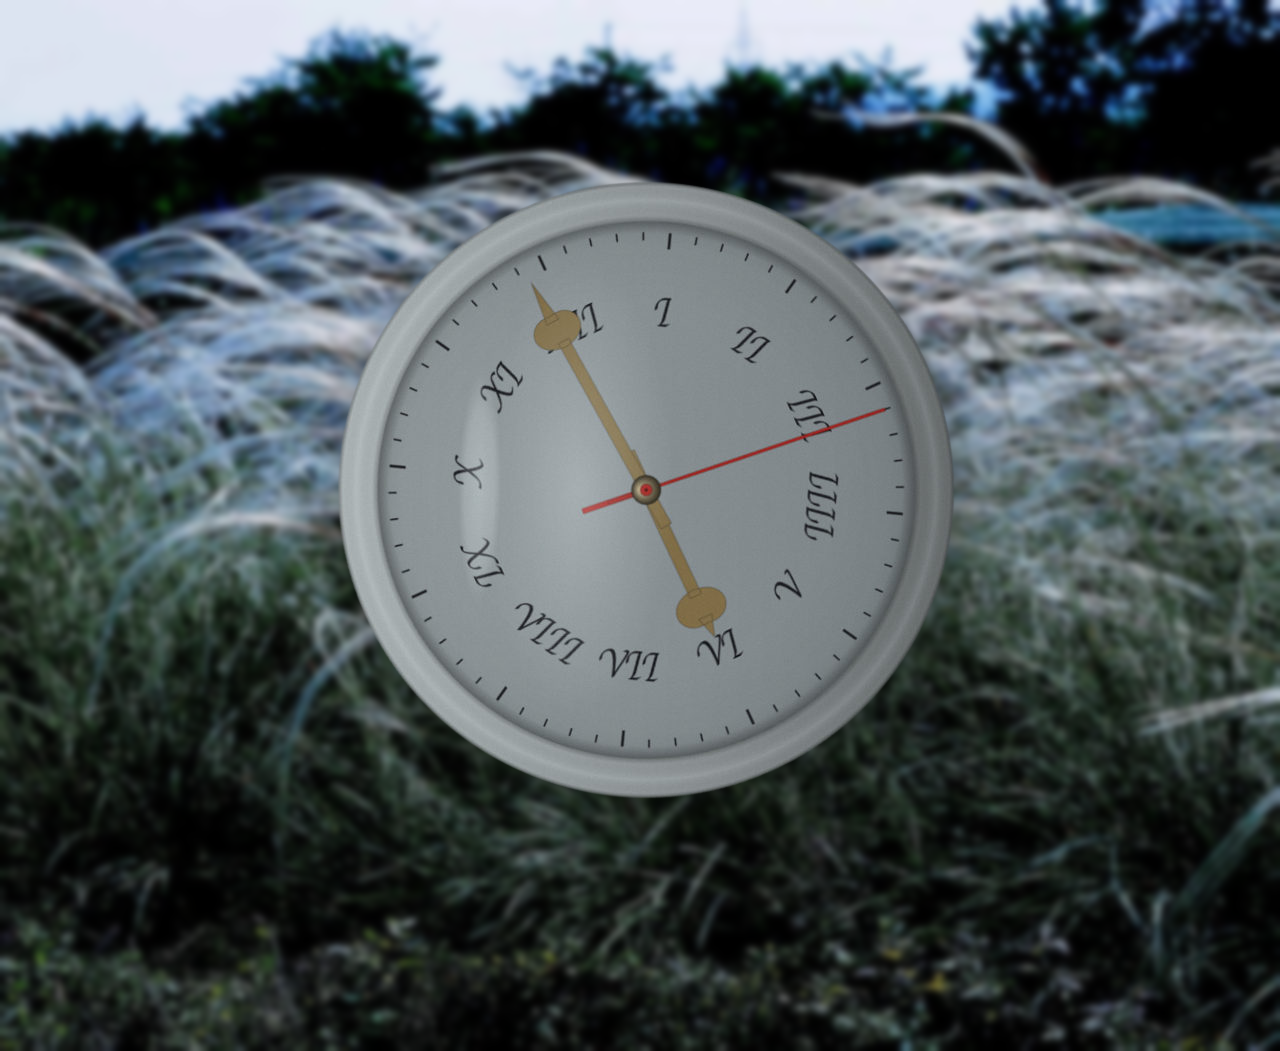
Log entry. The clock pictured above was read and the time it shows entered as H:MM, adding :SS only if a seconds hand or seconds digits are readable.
5:59:16
